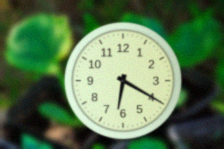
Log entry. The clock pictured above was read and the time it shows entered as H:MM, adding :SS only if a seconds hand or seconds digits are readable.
6:20
